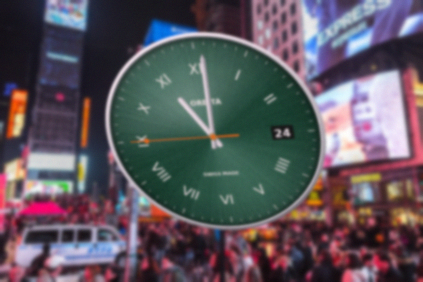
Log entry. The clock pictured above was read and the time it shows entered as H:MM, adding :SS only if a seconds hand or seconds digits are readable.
11:00:45
